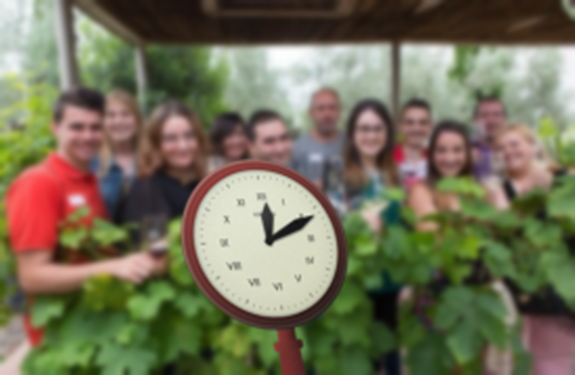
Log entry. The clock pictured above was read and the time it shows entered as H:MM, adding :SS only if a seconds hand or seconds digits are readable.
12:11
